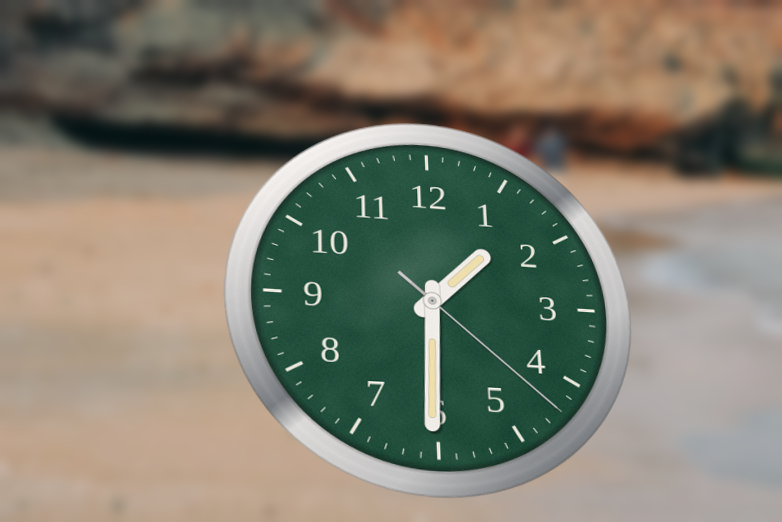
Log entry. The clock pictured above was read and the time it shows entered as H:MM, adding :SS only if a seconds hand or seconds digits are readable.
1:30:22
